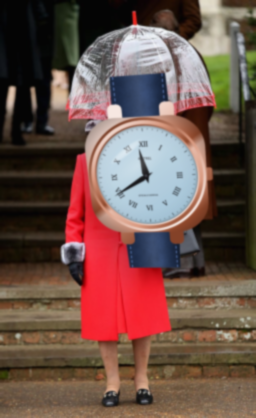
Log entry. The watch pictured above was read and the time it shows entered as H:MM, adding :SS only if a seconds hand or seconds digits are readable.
11:40
